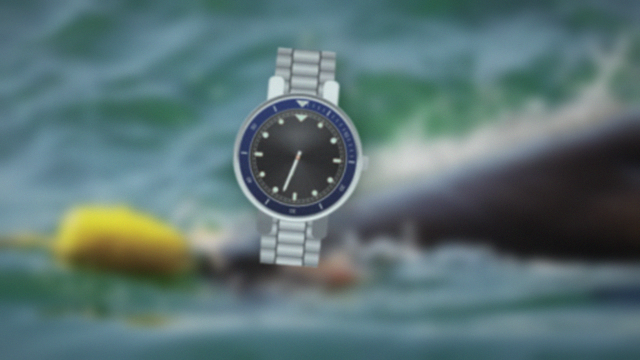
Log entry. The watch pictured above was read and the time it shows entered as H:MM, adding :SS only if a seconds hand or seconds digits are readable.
6:33
